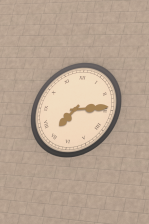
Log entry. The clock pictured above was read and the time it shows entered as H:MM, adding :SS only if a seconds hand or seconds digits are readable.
7:14
